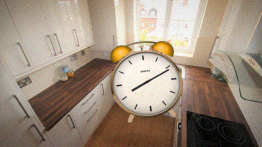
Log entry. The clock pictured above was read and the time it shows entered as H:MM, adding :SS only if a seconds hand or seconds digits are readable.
8:11
